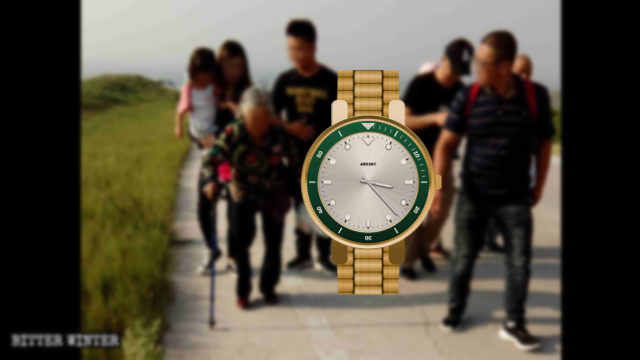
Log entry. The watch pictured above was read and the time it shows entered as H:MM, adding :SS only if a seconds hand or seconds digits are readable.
3:23
